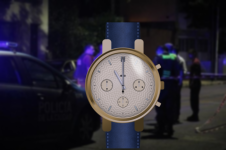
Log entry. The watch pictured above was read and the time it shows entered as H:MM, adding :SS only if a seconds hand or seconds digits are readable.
11:00
